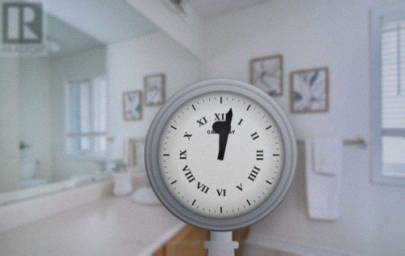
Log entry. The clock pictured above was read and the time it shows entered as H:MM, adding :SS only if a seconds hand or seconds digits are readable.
12:02
